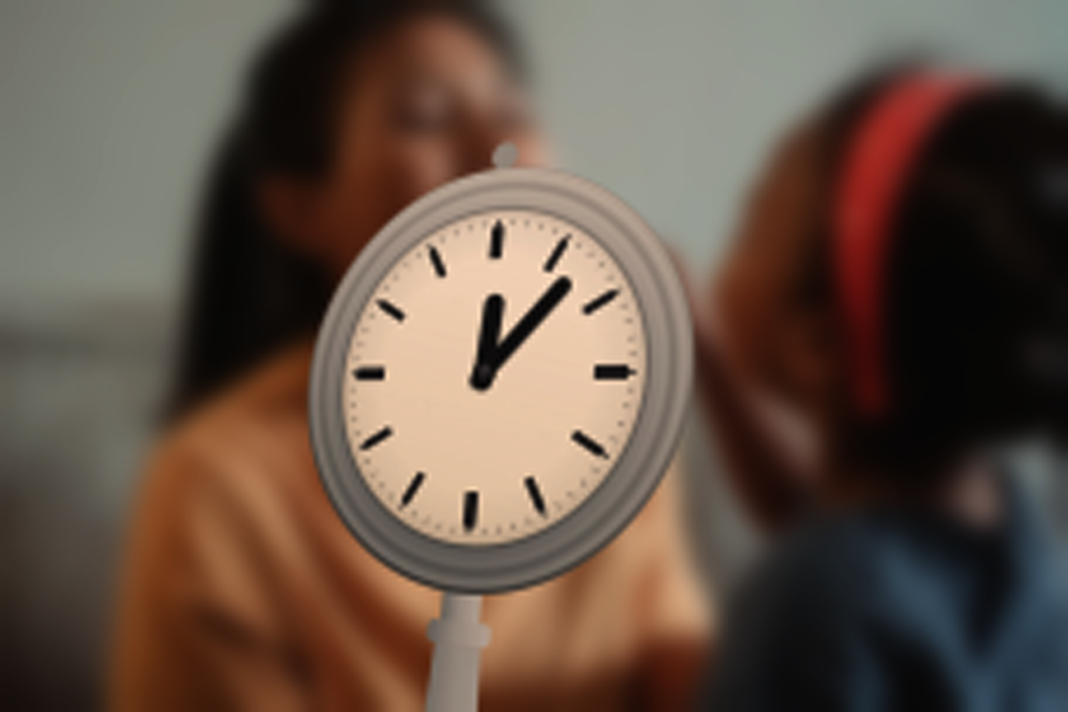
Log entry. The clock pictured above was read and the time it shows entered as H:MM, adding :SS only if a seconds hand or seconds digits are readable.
12:07
